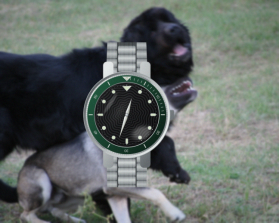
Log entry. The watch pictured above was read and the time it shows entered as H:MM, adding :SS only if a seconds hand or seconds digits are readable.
12:33
